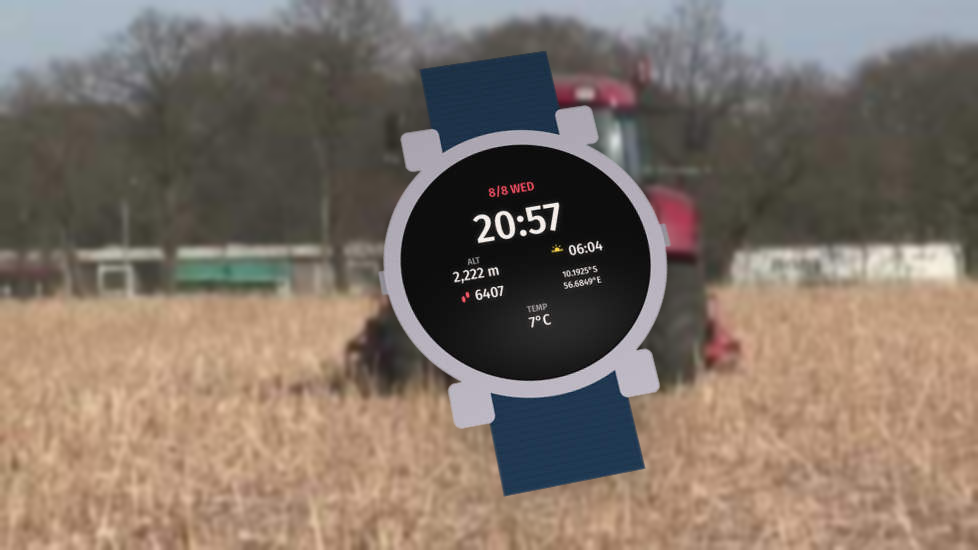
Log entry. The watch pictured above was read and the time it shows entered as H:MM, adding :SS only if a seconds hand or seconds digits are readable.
20:57
